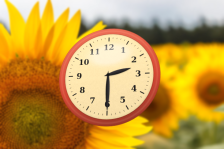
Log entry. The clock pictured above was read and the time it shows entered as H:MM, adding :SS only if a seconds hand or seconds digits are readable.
2:30
